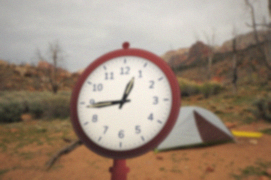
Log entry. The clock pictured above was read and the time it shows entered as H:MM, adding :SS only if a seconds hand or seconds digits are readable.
12:44
